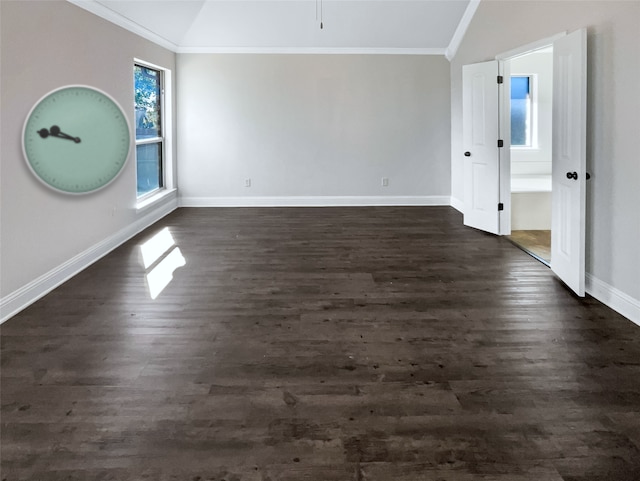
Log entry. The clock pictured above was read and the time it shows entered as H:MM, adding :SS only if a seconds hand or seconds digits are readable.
9:47
